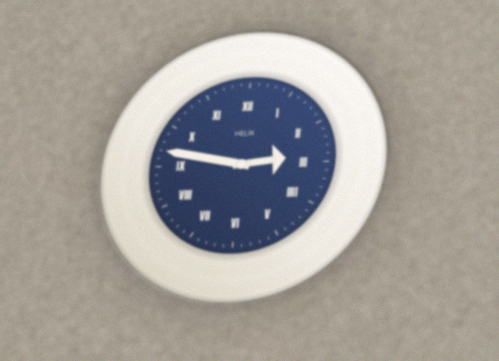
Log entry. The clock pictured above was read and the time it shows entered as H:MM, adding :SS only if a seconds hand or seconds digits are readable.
2:47
